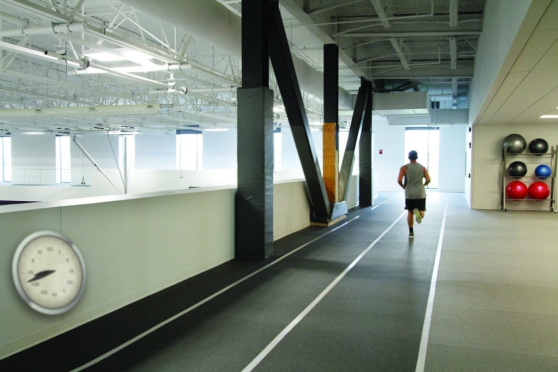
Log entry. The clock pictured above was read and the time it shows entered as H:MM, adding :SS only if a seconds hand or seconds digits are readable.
8:42
